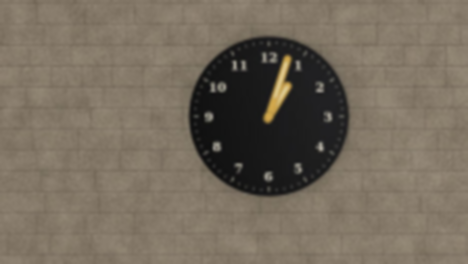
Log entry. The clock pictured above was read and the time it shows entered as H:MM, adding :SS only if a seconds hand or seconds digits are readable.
1:03
